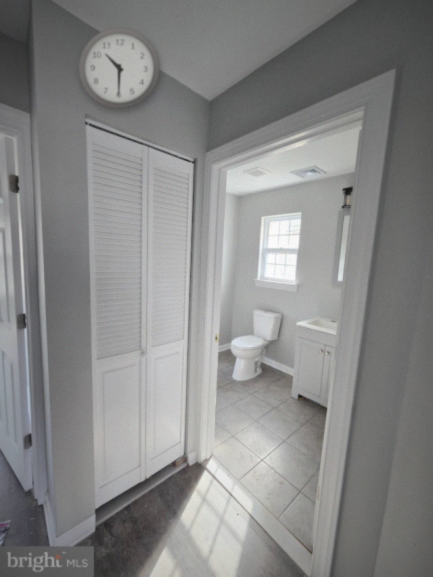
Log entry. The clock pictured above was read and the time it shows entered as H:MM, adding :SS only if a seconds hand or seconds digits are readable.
10:30
